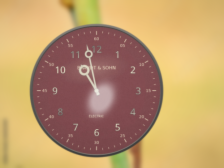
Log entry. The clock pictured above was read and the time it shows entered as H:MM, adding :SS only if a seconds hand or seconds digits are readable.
10:58
